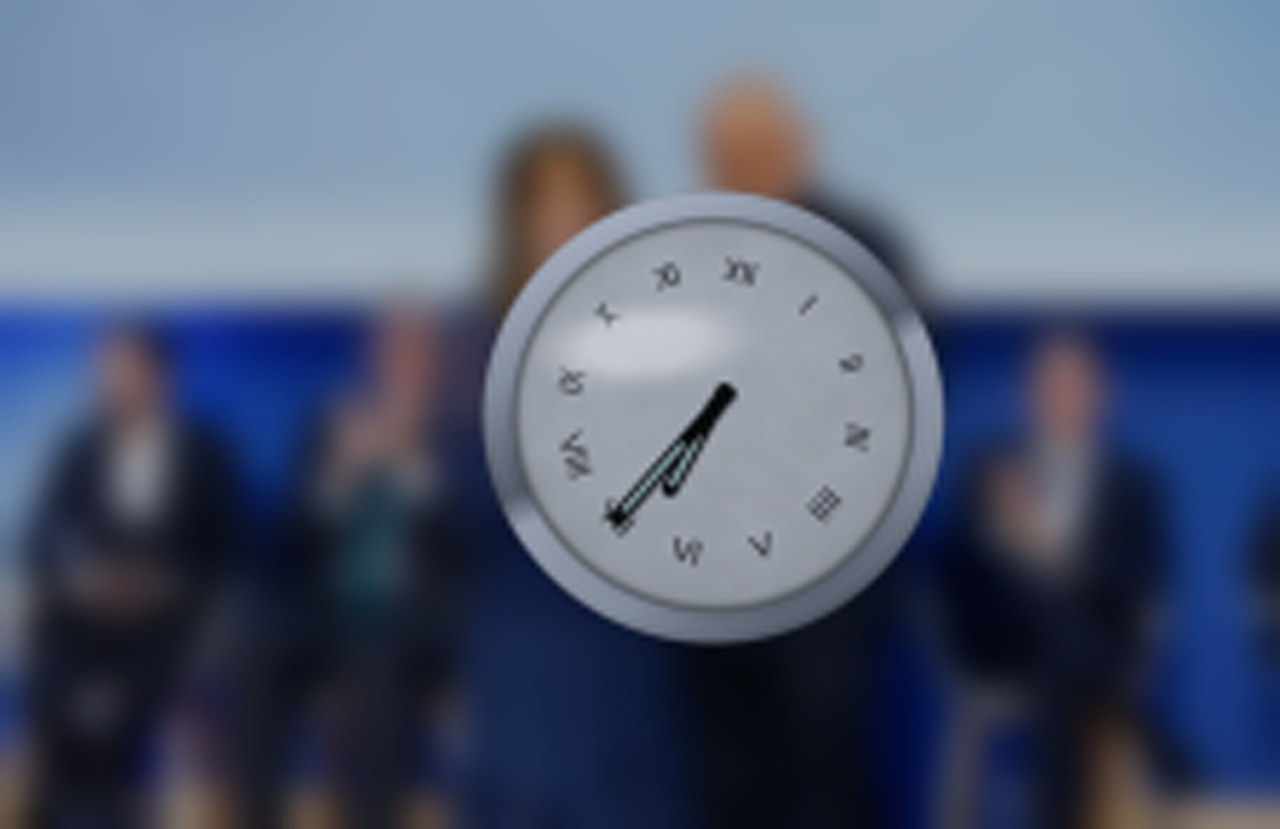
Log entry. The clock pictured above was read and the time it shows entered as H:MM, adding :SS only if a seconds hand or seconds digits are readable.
6:35
